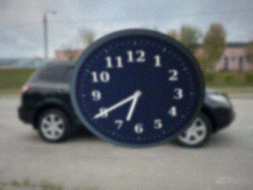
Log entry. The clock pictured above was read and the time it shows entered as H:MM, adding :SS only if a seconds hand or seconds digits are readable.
6:40
